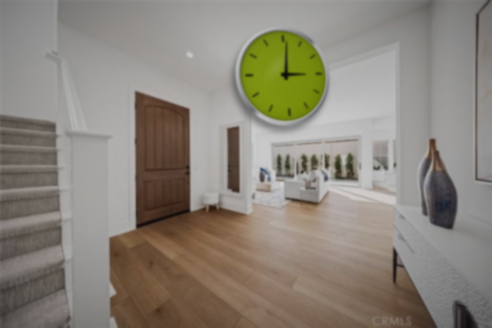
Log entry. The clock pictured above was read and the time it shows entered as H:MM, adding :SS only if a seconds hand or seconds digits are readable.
3:01
